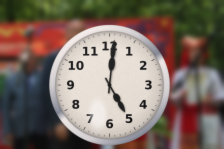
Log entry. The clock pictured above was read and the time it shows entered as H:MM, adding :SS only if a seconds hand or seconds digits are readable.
5:01
